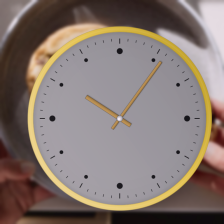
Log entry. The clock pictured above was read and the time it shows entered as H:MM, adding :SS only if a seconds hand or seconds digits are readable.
10:06
